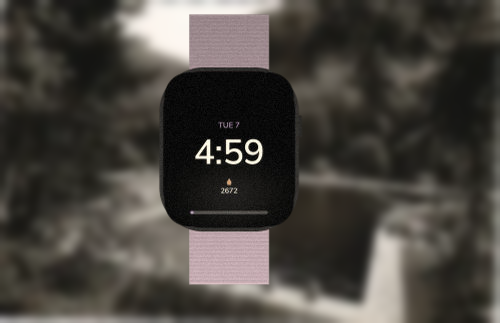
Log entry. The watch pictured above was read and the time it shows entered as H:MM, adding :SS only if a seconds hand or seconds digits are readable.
4:59
